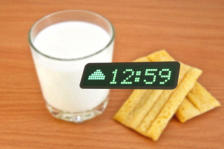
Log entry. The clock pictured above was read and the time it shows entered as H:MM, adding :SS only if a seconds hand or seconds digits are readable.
12:59
